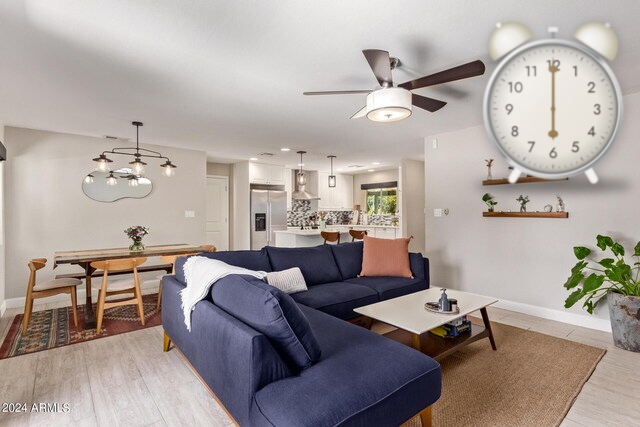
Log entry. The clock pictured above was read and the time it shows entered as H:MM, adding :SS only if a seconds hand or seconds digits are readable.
6:00
